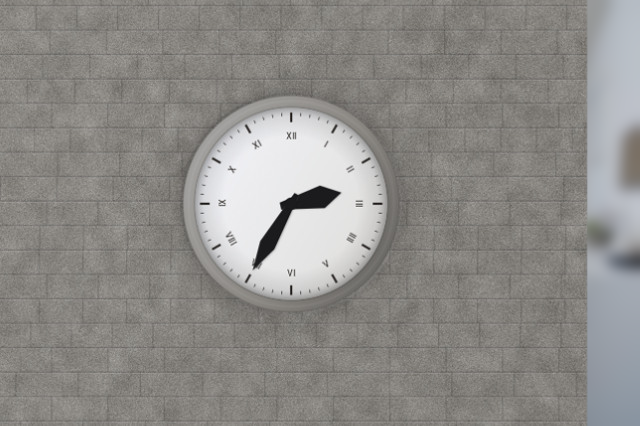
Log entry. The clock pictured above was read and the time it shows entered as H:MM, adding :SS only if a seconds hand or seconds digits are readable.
2:35
